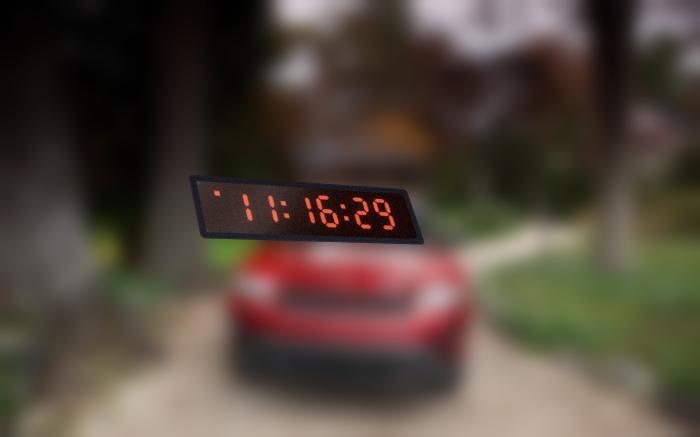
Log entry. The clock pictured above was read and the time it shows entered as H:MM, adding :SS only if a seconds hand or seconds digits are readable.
11:16:29
